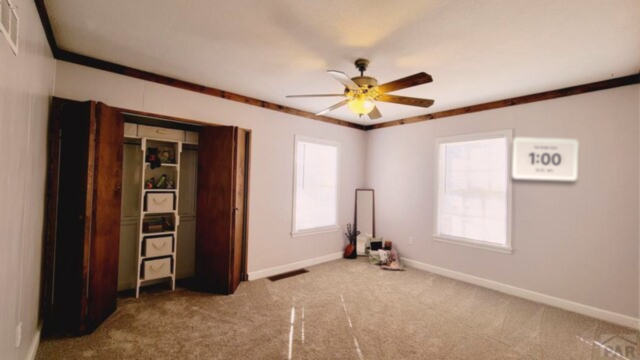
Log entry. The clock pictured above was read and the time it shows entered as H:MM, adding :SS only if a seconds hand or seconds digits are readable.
1:00
